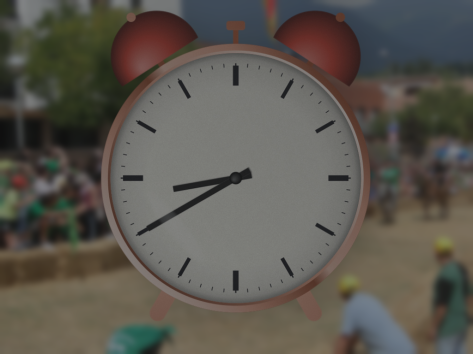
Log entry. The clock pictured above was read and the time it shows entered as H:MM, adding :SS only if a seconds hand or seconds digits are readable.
8:40
